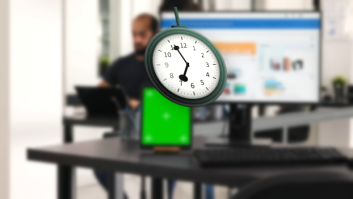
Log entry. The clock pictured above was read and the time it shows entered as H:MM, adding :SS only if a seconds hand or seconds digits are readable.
6:56
